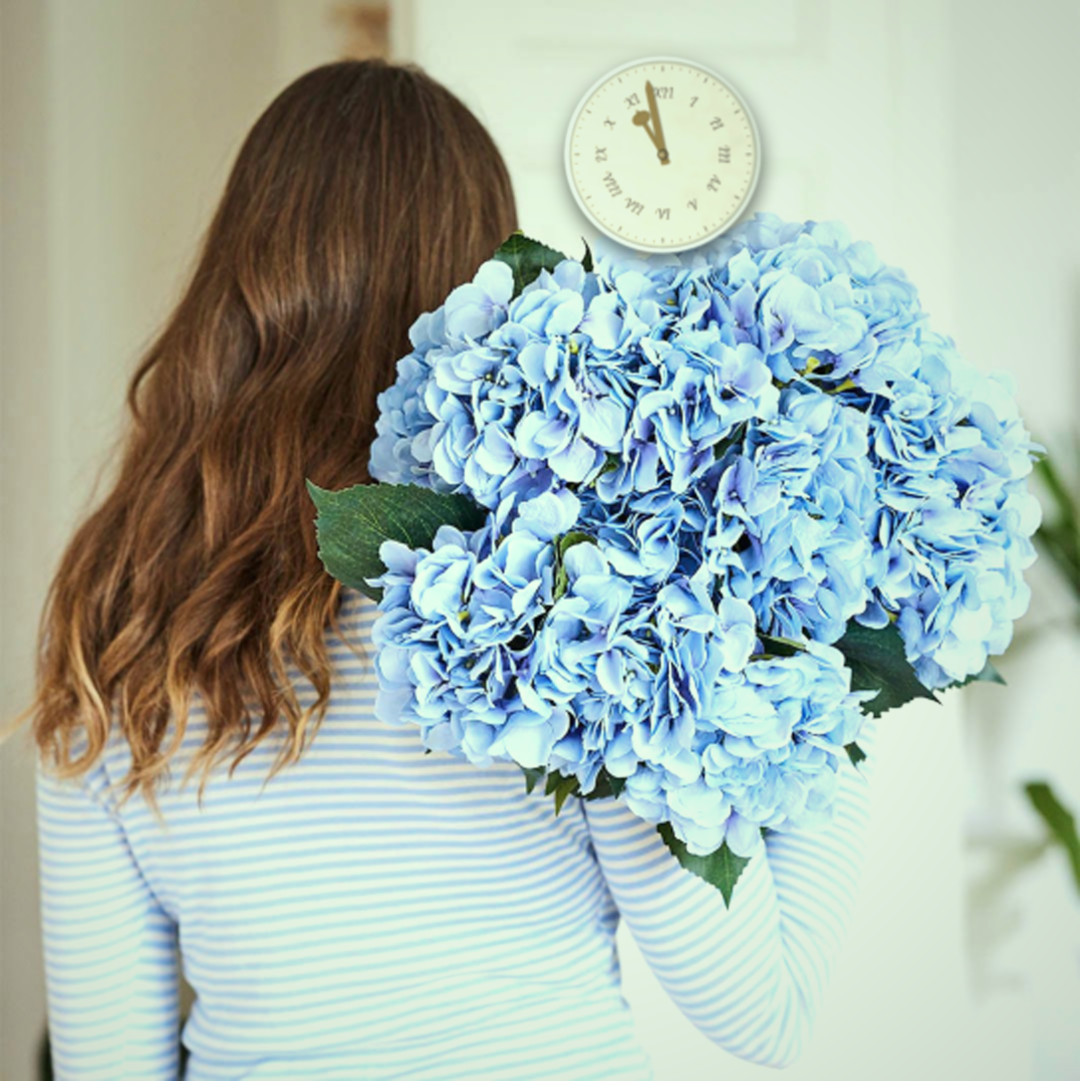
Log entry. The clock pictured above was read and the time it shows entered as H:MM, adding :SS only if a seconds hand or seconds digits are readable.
10:58
